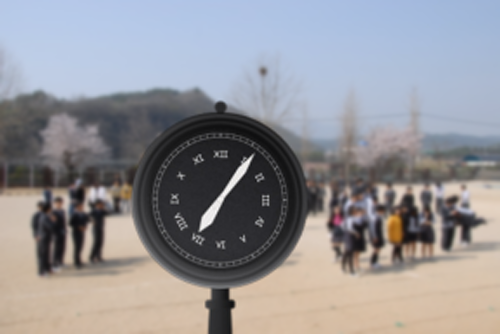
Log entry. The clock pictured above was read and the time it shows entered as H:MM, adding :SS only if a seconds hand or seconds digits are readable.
7:06
